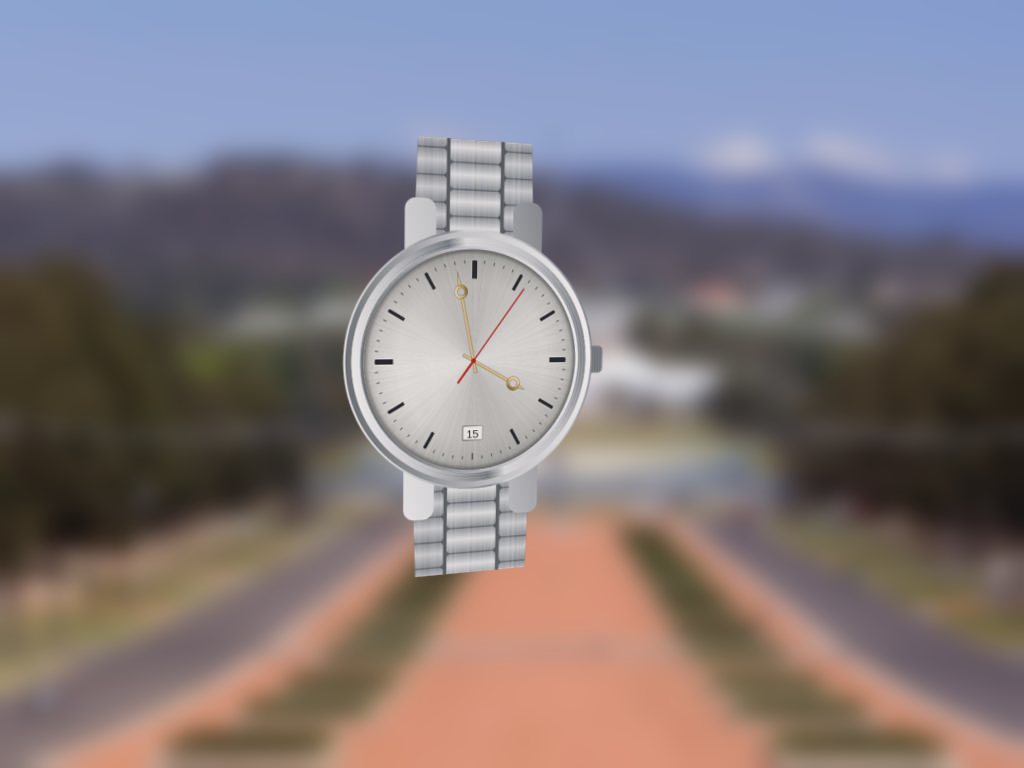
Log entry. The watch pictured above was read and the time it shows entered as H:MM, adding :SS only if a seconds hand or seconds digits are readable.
3:58:06
